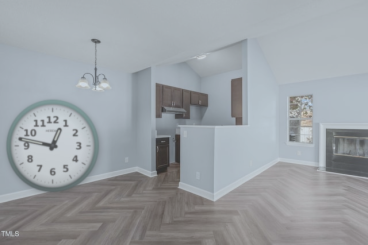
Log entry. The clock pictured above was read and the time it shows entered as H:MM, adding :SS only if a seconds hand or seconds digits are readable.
12:47
